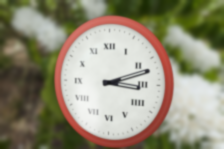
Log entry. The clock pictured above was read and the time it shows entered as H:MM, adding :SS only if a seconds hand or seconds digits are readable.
3:12
